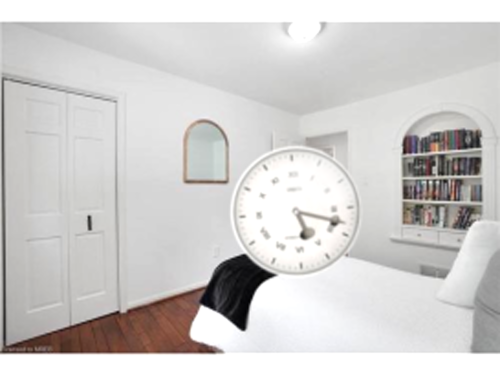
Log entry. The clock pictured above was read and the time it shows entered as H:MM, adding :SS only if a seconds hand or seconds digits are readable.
5:18
